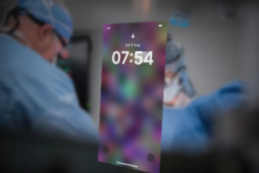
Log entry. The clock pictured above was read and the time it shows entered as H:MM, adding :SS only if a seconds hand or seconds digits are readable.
7:54
